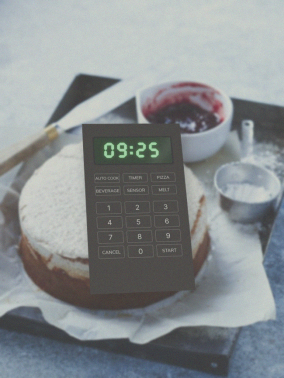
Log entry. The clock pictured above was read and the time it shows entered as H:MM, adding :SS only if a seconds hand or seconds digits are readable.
9:25
